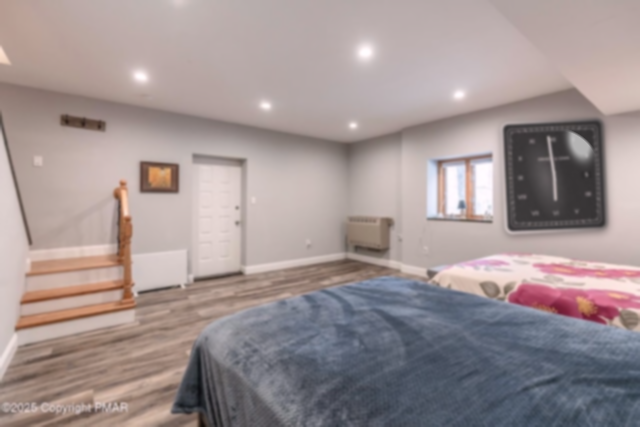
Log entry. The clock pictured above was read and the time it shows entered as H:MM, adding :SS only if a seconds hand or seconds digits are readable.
5:59
